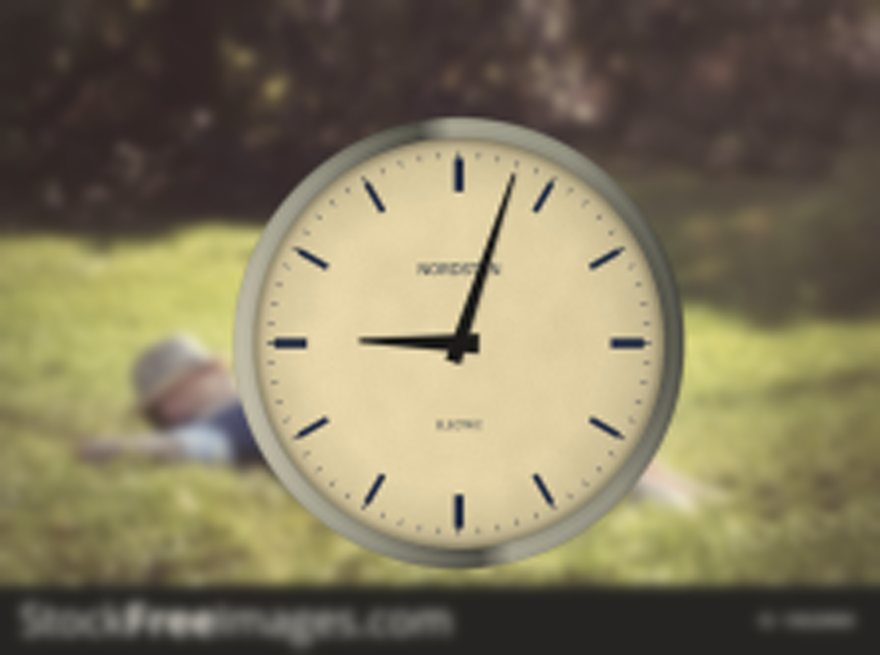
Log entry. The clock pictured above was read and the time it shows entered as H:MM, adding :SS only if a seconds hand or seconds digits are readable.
9:03
